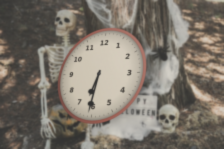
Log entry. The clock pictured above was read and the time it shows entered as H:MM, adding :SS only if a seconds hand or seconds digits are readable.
6:31
